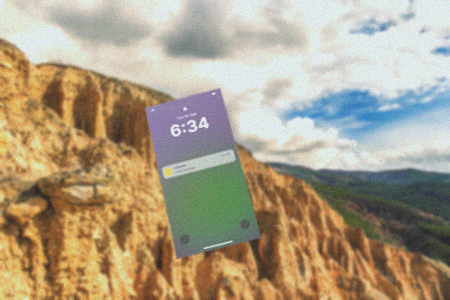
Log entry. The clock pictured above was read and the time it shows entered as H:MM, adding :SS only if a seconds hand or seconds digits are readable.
6:34
